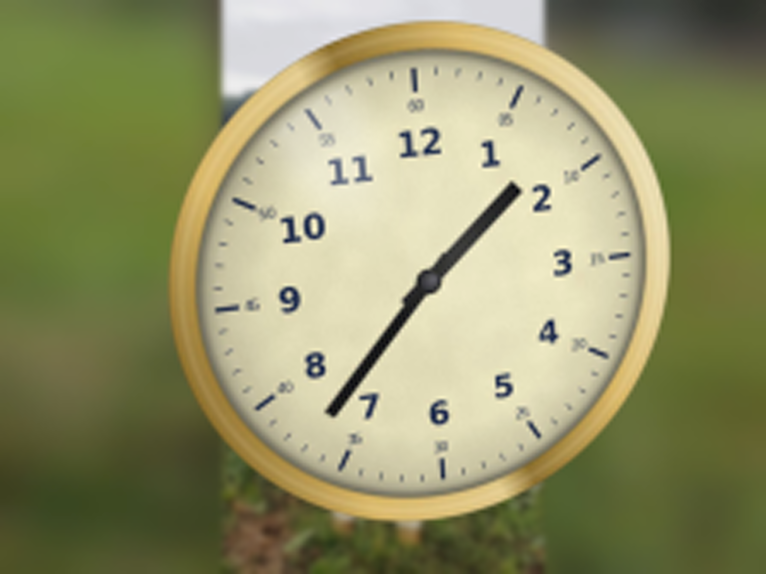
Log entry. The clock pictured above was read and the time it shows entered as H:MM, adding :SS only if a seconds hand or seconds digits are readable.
1:37
